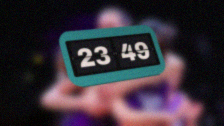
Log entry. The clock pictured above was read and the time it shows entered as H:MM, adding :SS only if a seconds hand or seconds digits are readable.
23:49
